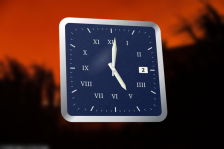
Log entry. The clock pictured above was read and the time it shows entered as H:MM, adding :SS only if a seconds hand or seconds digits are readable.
5:01
